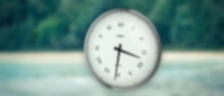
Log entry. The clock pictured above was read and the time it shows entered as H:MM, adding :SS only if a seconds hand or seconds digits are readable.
3:31
